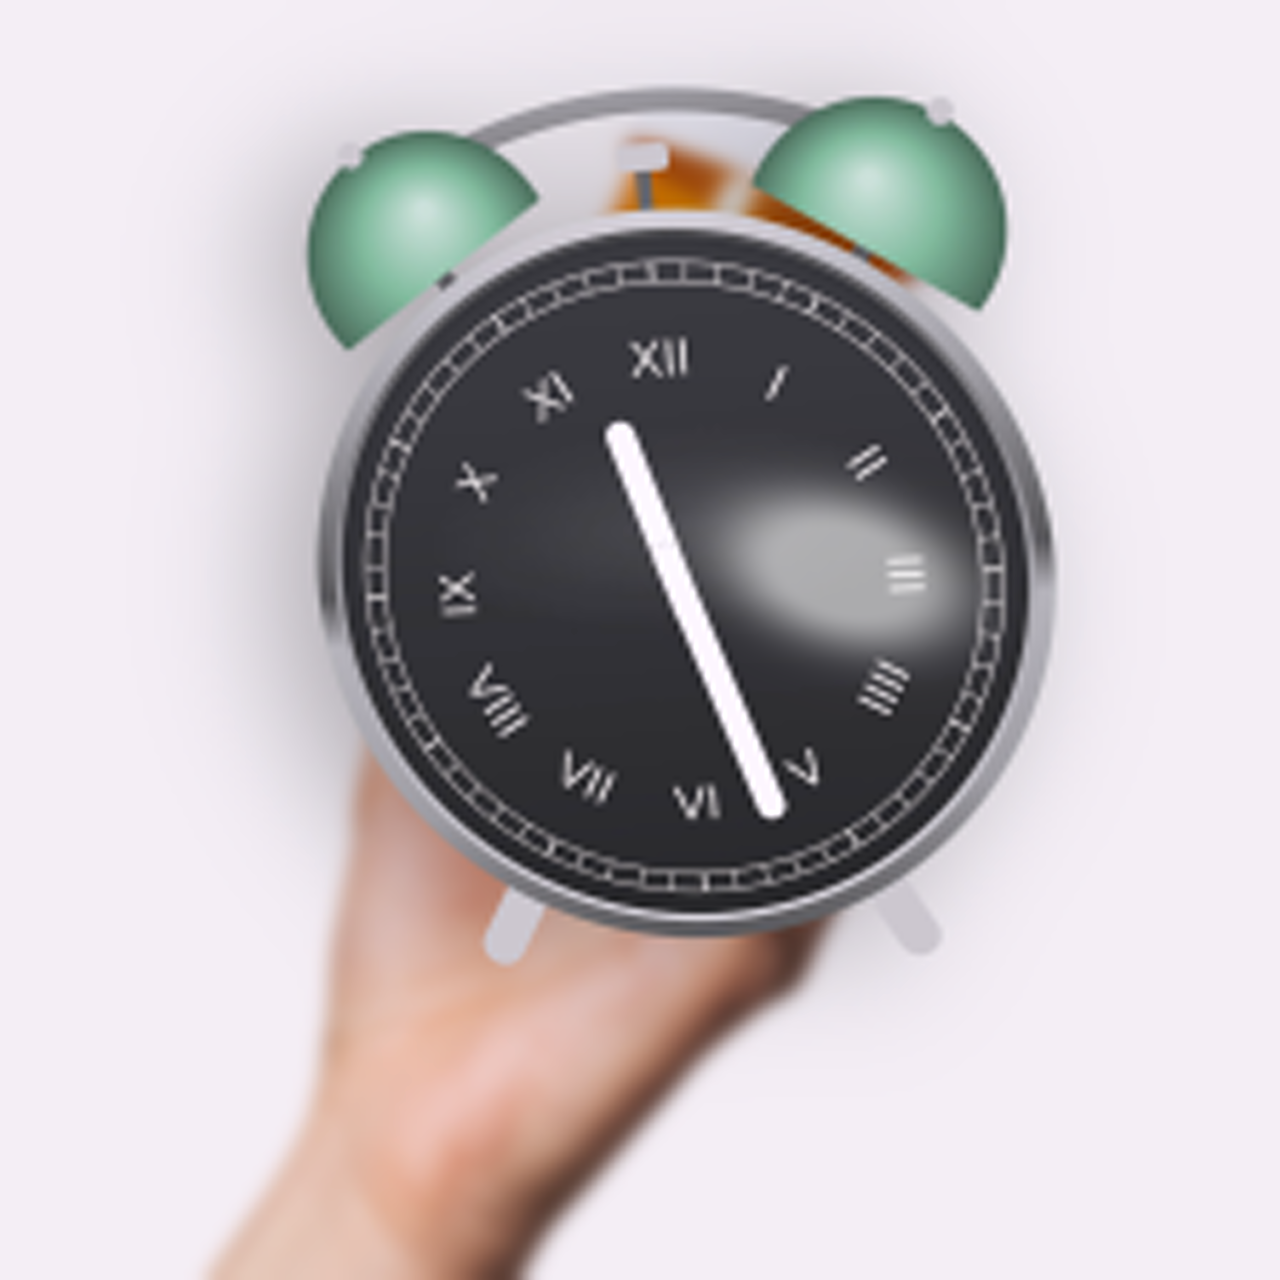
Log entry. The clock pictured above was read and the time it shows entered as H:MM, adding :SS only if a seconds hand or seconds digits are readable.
11:27
